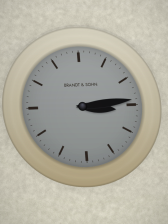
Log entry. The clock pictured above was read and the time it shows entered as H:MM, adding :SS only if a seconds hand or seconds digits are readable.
3:14
